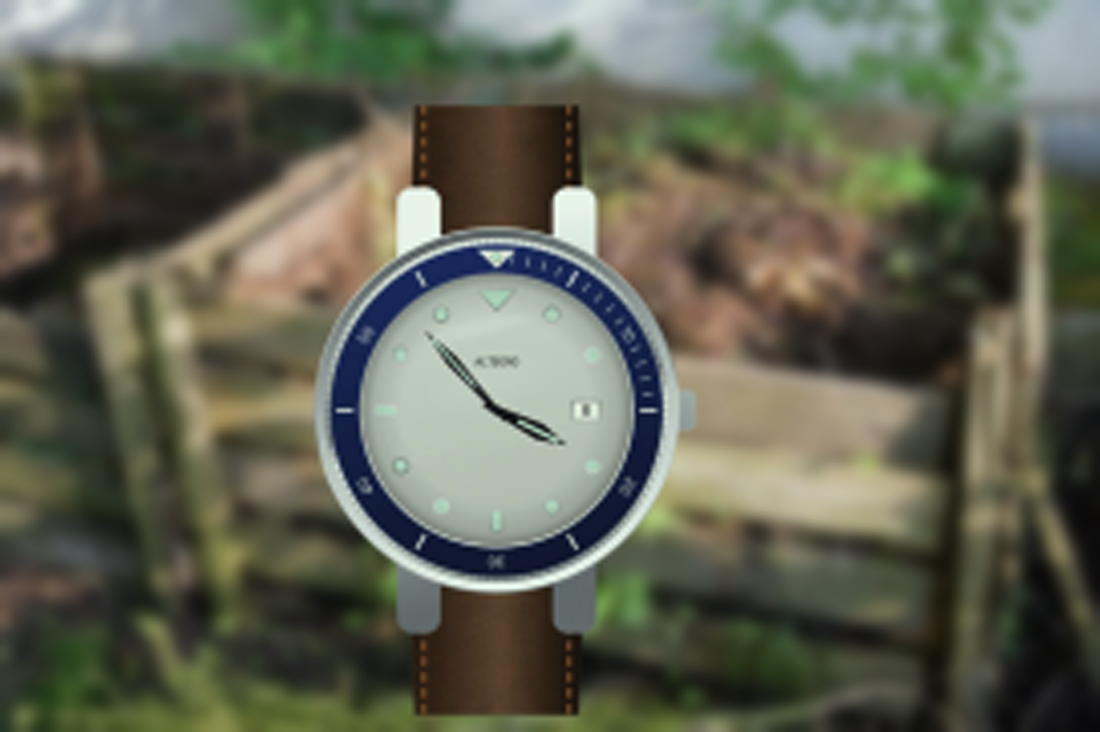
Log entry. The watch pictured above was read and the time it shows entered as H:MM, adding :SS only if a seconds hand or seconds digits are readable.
3:53
